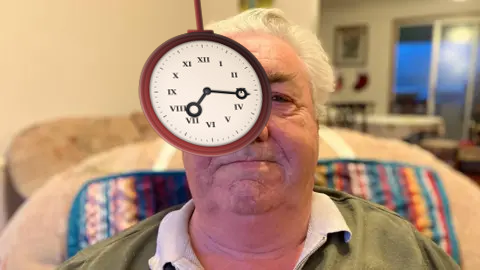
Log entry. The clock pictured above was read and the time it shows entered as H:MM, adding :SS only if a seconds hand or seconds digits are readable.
7:16
